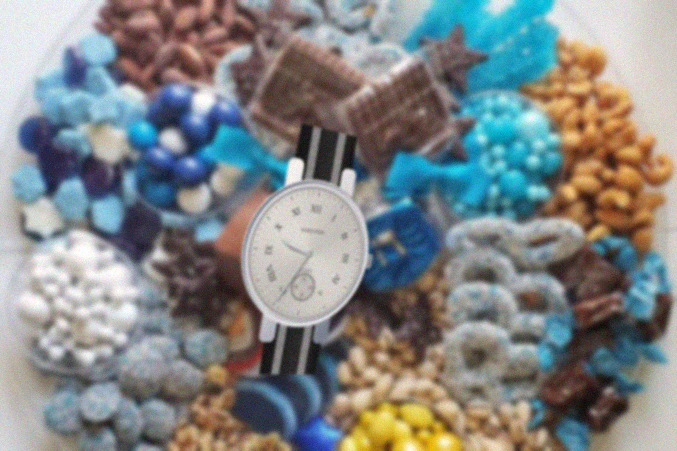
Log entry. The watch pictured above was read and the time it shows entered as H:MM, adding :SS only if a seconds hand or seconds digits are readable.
9:35
